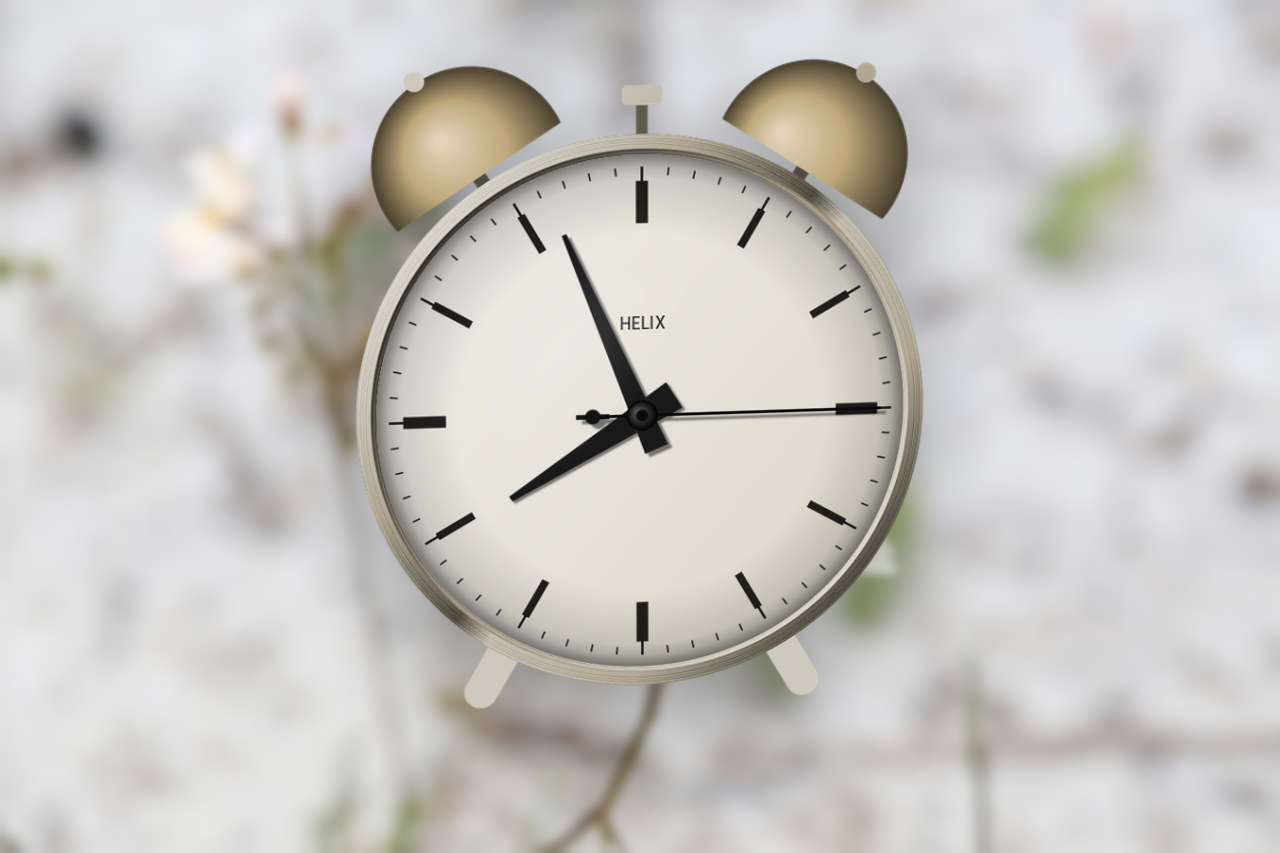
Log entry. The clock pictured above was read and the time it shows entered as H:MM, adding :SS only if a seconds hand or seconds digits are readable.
7:56:15
